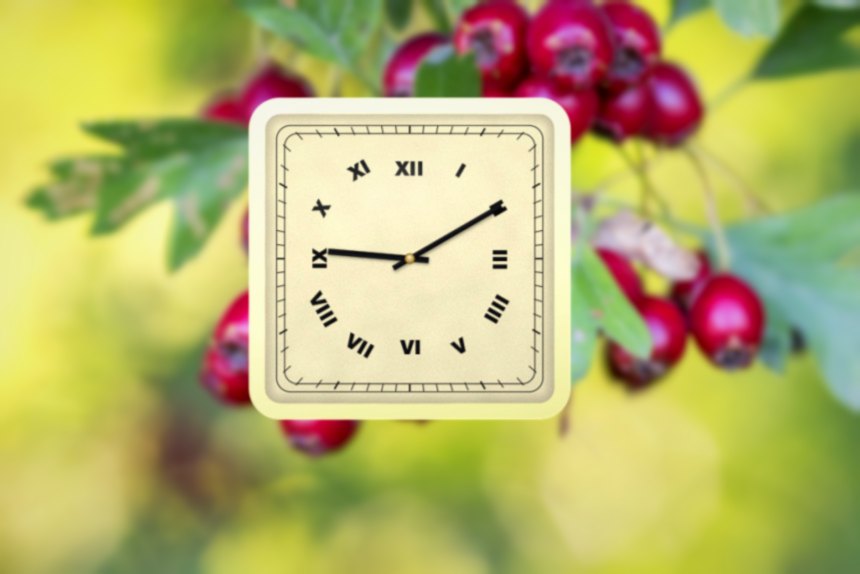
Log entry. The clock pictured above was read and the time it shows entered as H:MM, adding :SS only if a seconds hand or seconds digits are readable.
9:10
